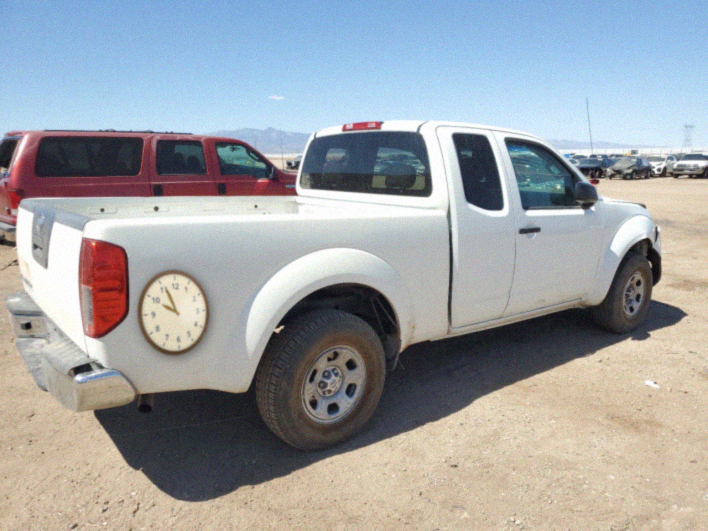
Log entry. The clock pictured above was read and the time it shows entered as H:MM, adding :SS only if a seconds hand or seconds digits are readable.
9:56
